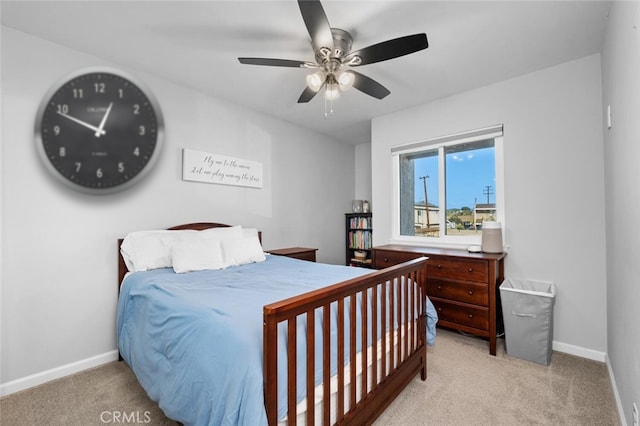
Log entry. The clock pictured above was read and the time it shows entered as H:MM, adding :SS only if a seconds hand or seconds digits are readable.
12:49
